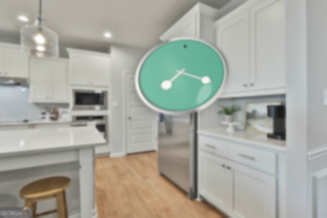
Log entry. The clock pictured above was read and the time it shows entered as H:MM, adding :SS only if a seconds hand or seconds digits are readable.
7:18
